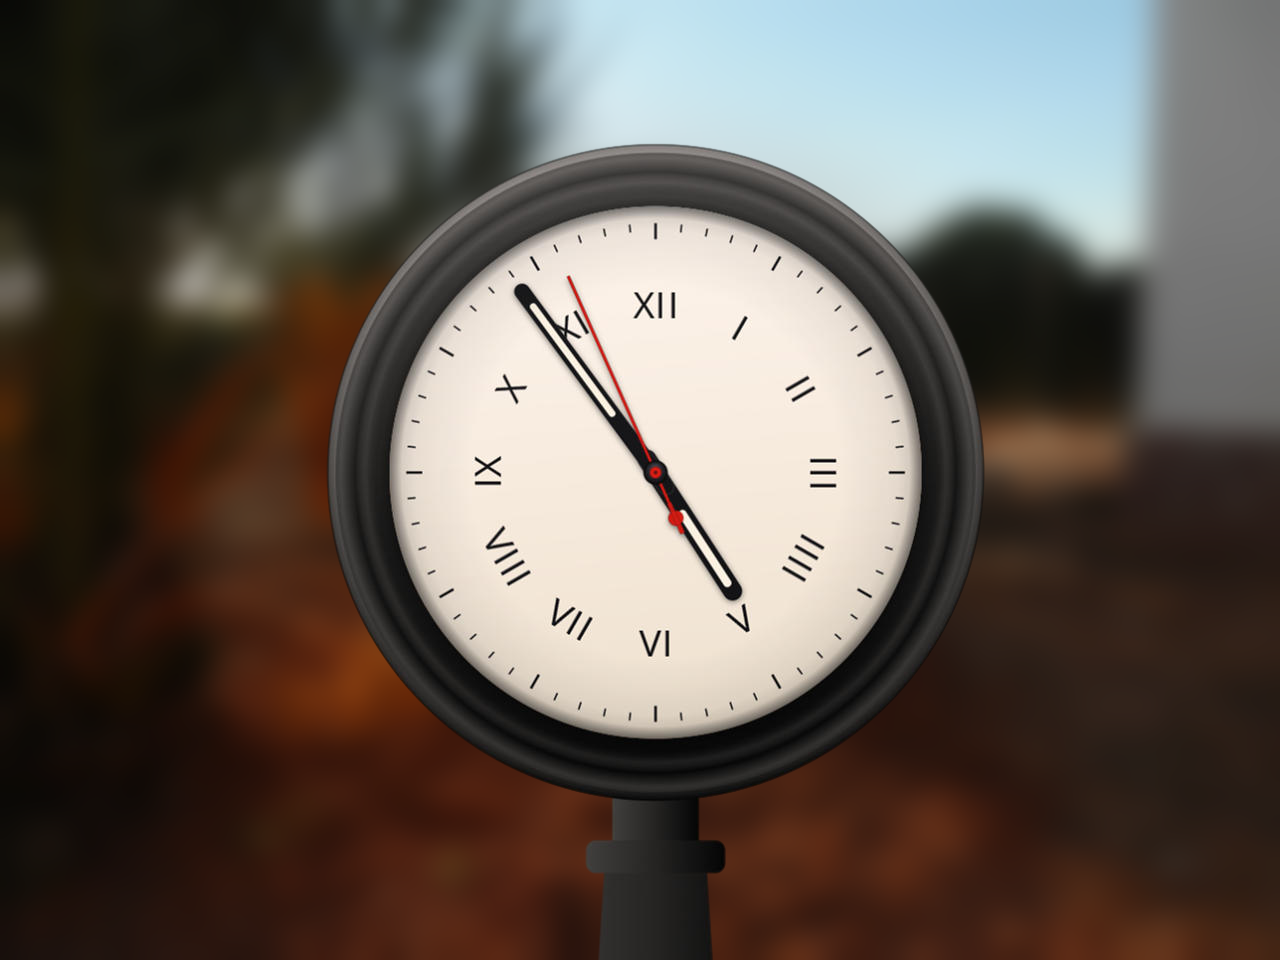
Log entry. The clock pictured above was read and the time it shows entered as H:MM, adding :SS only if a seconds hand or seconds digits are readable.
4:53:56
